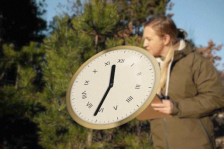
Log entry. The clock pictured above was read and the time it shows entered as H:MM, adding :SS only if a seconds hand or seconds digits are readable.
11:31
